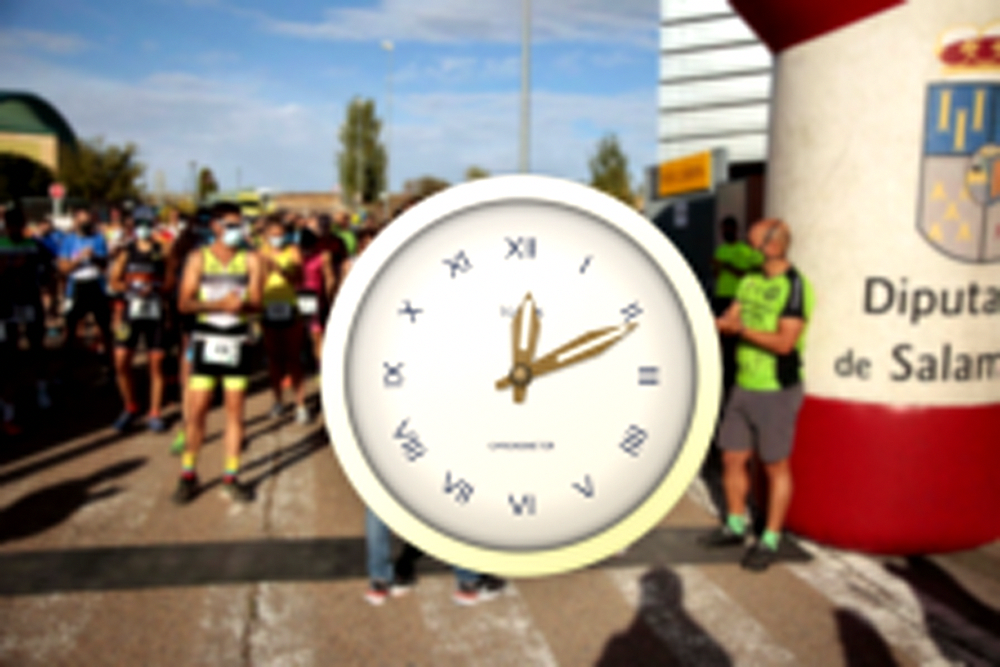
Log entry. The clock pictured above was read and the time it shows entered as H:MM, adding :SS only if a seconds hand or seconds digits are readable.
12:11
